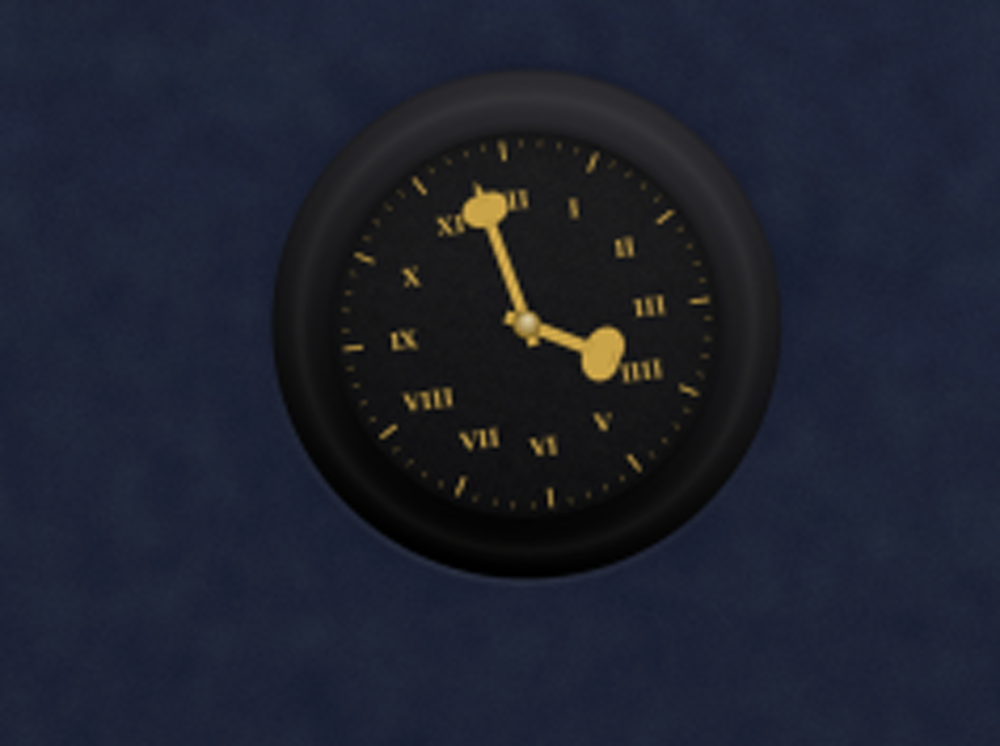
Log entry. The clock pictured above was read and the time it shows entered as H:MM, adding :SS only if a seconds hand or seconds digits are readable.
3:58
